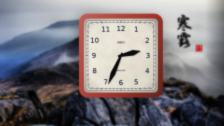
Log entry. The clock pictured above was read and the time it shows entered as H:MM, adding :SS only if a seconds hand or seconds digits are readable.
2:34
